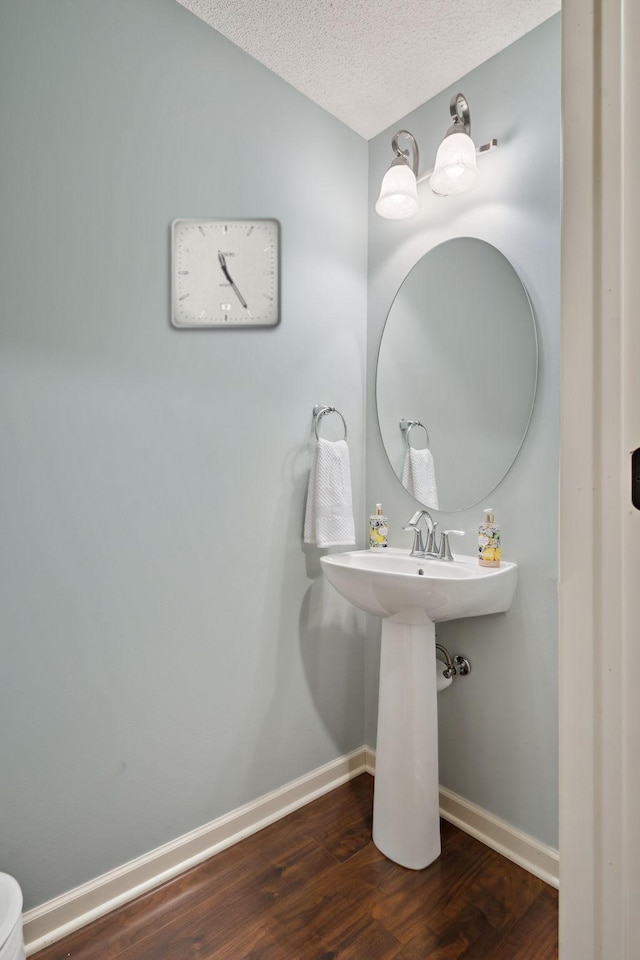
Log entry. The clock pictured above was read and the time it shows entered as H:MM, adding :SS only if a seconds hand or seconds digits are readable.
11:25
